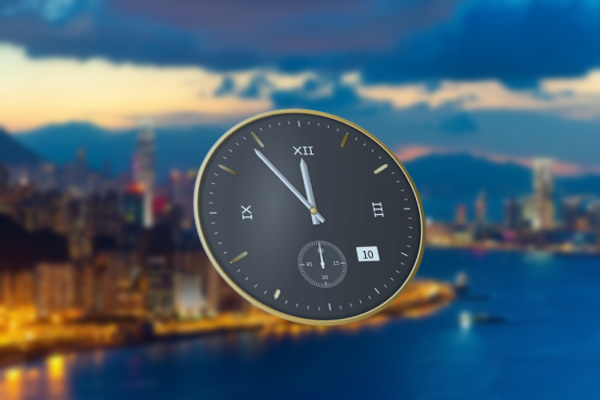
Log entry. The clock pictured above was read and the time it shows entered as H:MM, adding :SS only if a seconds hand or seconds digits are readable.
11:54
